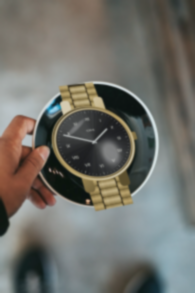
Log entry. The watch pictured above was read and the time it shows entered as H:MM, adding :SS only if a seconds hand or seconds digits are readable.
1:49
